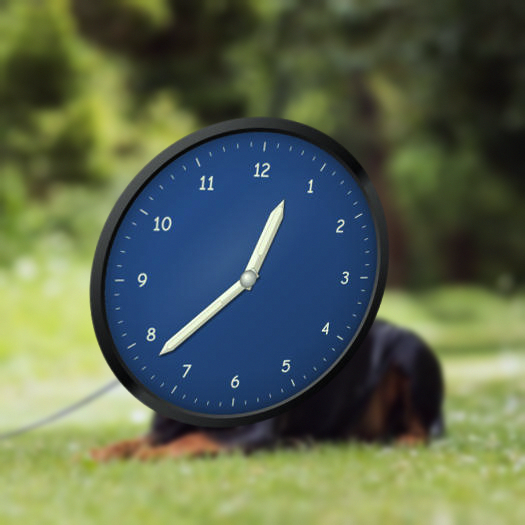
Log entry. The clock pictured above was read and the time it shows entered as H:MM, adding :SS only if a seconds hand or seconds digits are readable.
12:38
